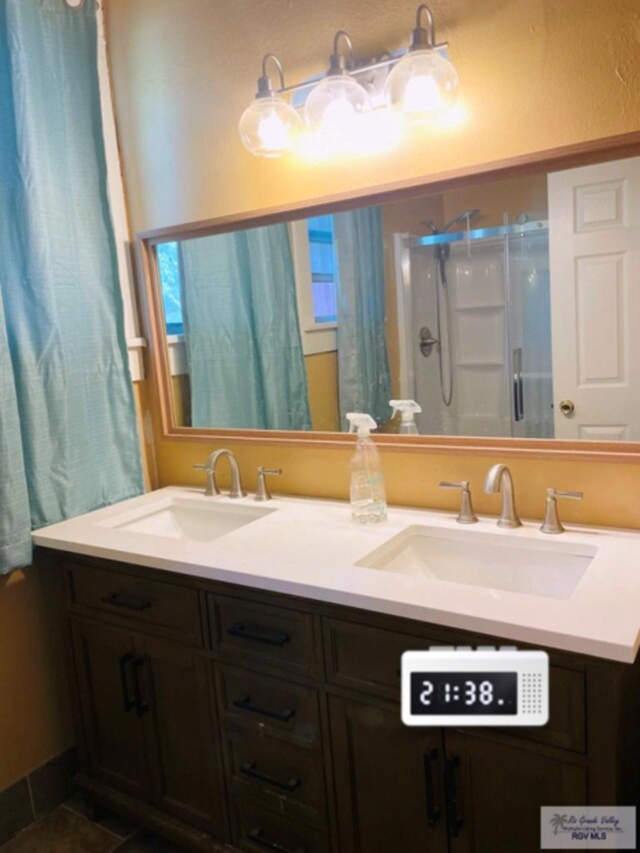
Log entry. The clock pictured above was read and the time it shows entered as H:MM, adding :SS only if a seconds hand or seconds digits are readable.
21:38
